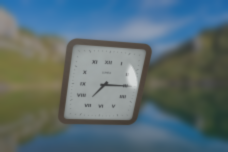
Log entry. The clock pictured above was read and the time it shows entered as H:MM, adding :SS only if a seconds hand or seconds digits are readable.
7:15
